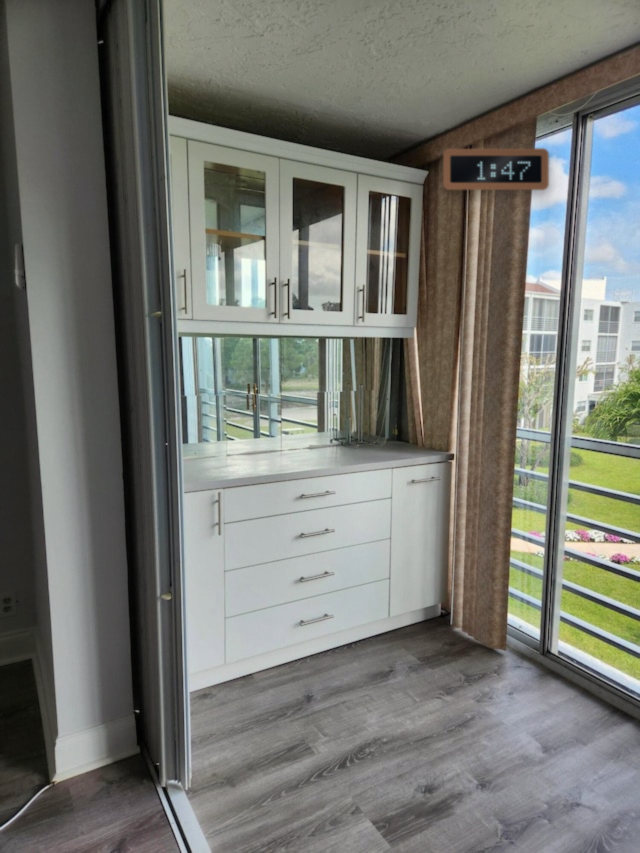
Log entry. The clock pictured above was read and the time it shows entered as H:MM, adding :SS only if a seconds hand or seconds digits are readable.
1:47
